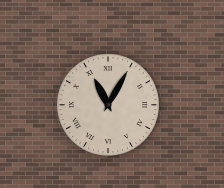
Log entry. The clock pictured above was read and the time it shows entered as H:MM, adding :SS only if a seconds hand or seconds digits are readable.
11:05
